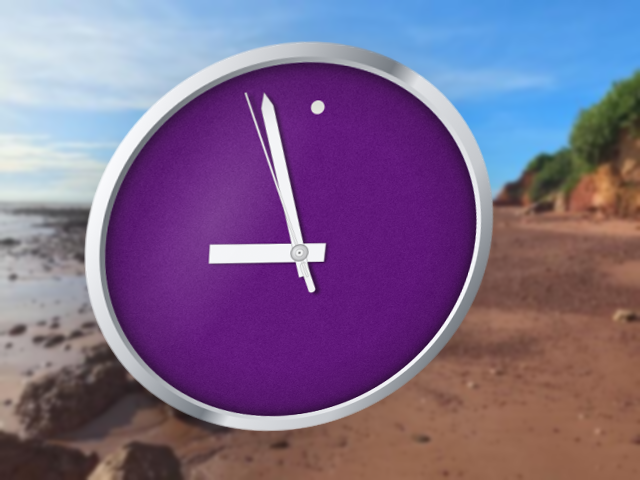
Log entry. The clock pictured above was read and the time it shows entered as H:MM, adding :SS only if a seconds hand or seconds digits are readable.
8:56:56
